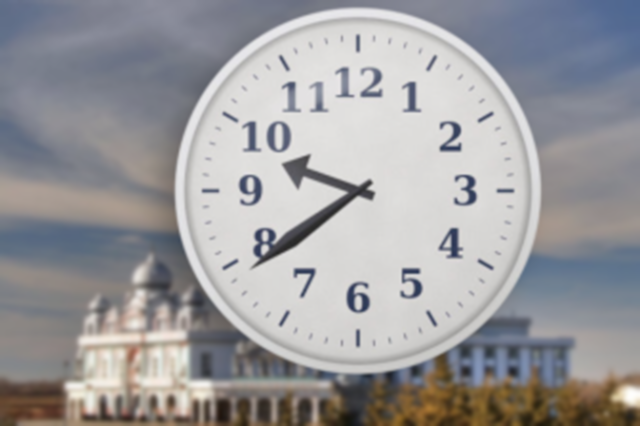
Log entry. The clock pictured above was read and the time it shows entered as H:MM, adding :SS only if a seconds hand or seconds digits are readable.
9:39
